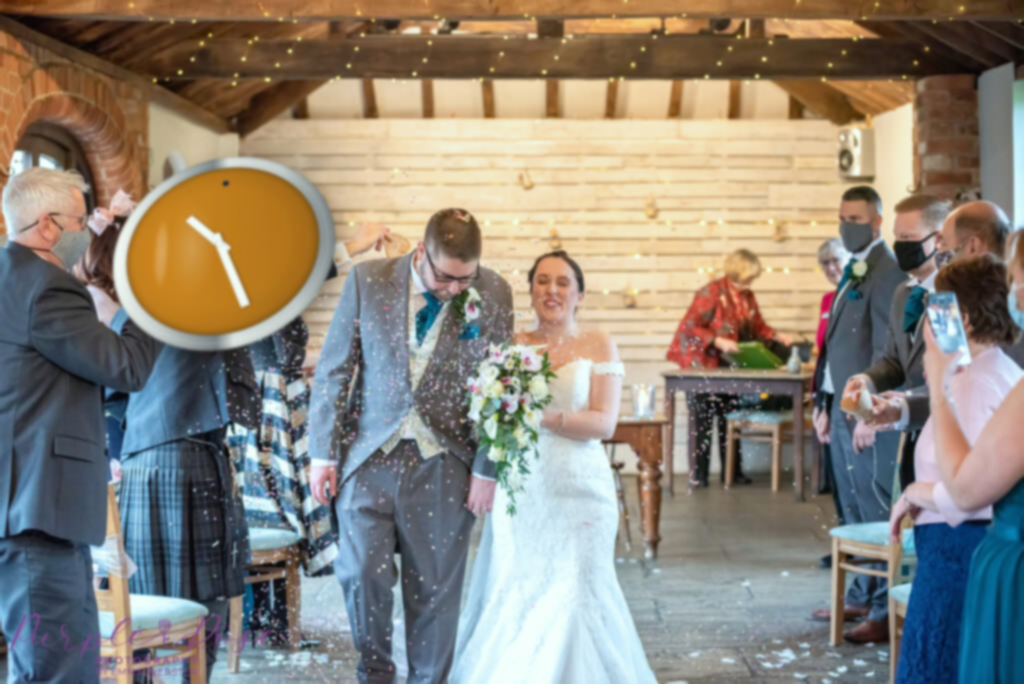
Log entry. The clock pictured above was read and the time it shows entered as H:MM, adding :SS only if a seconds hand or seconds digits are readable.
10:26
